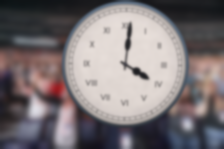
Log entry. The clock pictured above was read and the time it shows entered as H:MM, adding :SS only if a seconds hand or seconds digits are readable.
4:01
